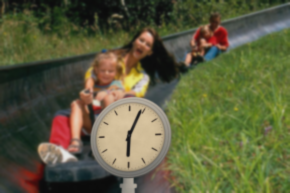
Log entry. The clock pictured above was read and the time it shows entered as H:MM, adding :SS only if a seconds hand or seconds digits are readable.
6:04
